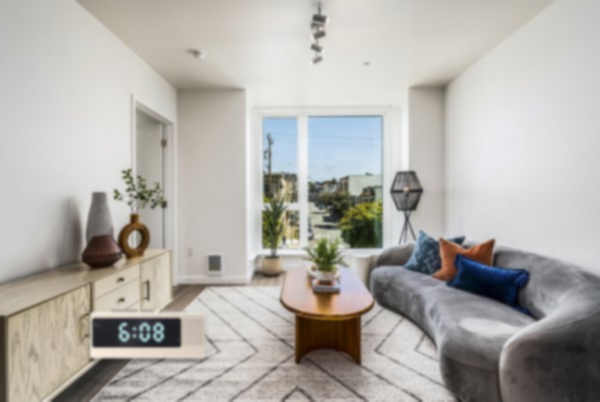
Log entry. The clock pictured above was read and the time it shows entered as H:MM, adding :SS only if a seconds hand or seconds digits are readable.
6:08
